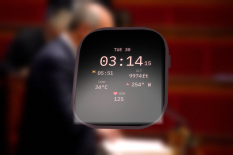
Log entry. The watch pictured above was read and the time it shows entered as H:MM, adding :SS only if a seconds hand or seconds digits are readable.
3:14
